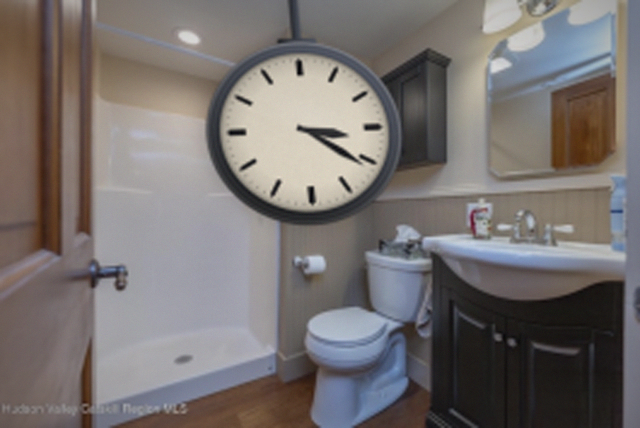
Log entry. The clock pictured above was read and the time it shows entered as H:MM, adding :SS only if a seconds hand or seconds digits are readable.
3:21
